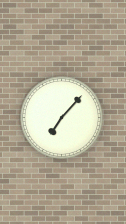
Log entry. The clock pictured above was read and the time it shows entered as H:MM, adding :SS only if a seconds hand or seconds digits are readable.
7:07
